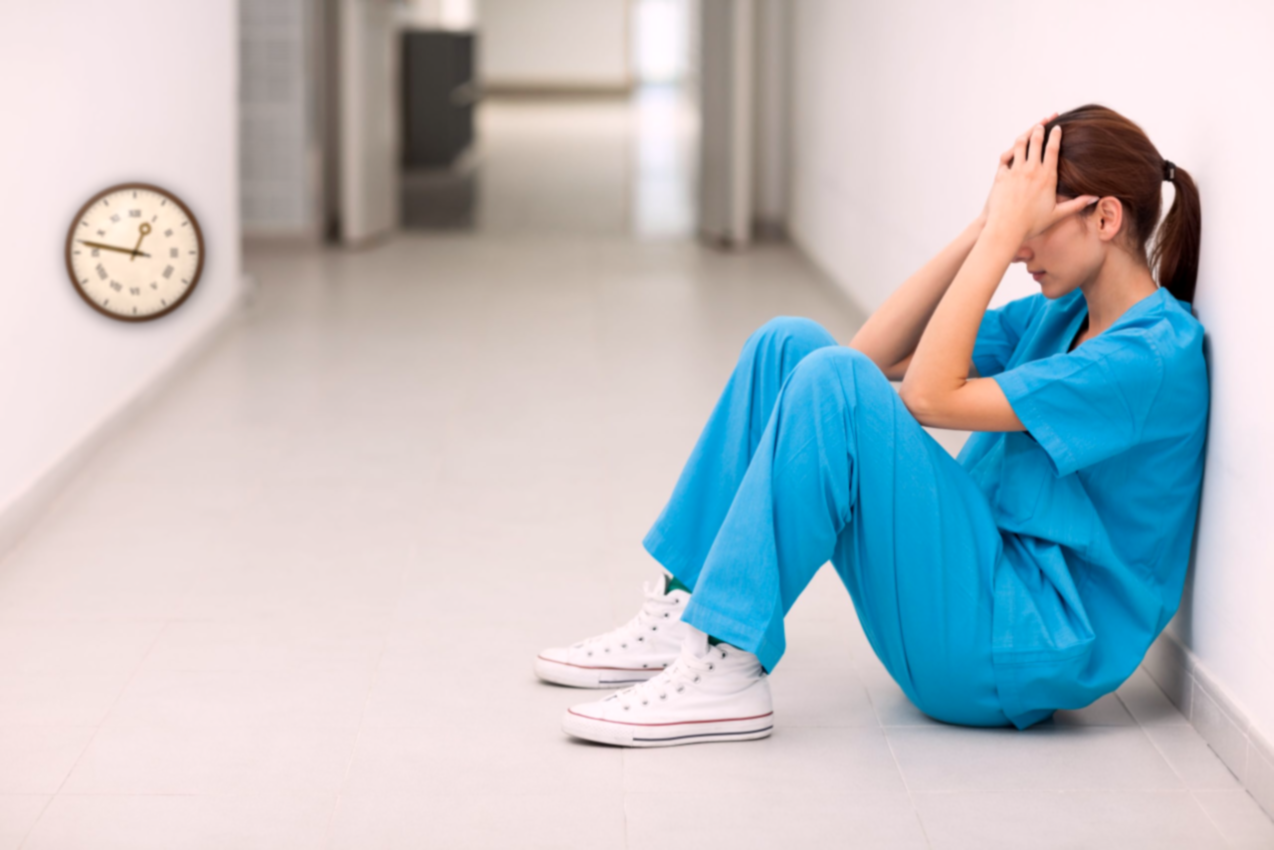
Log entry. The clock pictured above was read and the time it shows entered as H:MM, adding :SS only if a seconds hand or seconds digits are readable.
12:46:47
